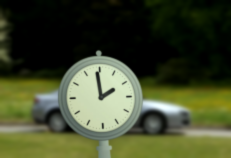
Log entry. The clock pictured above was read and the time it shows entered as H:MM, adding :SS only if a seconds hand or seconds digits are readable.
1:59
